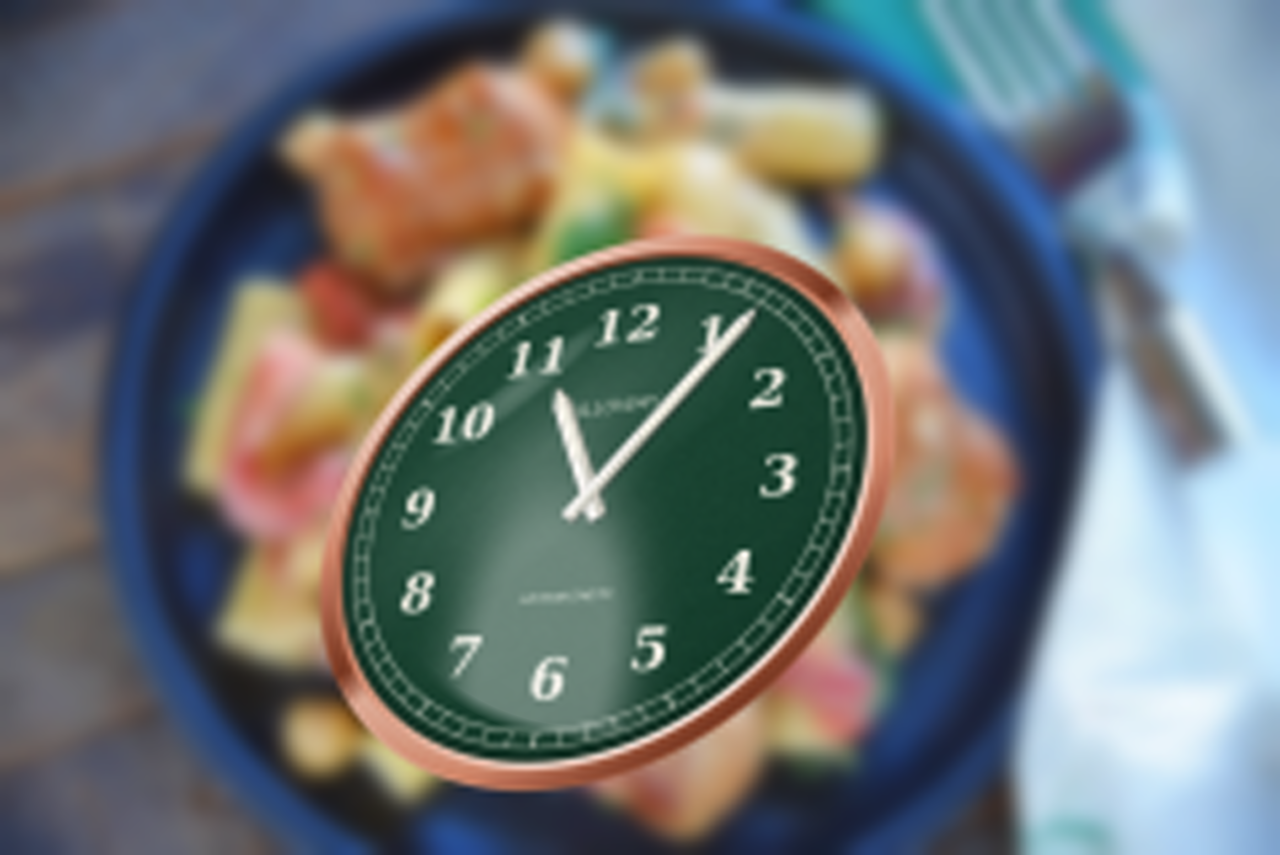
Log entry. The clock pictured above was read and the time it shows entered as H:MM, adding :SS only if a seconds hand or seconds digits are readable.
11:06
